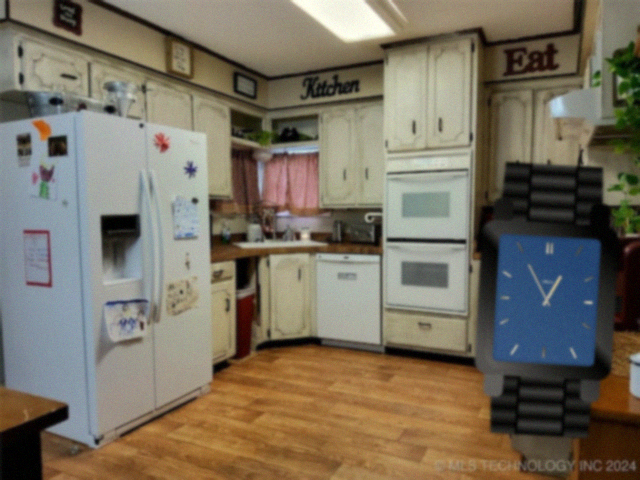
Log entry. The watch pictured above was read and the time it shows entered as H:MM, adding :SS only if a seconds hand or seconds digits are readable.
12:55
